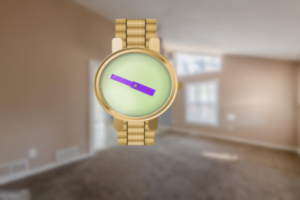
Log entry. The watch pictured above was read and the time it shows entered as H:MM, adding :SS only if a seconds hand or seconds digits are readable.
3:49
